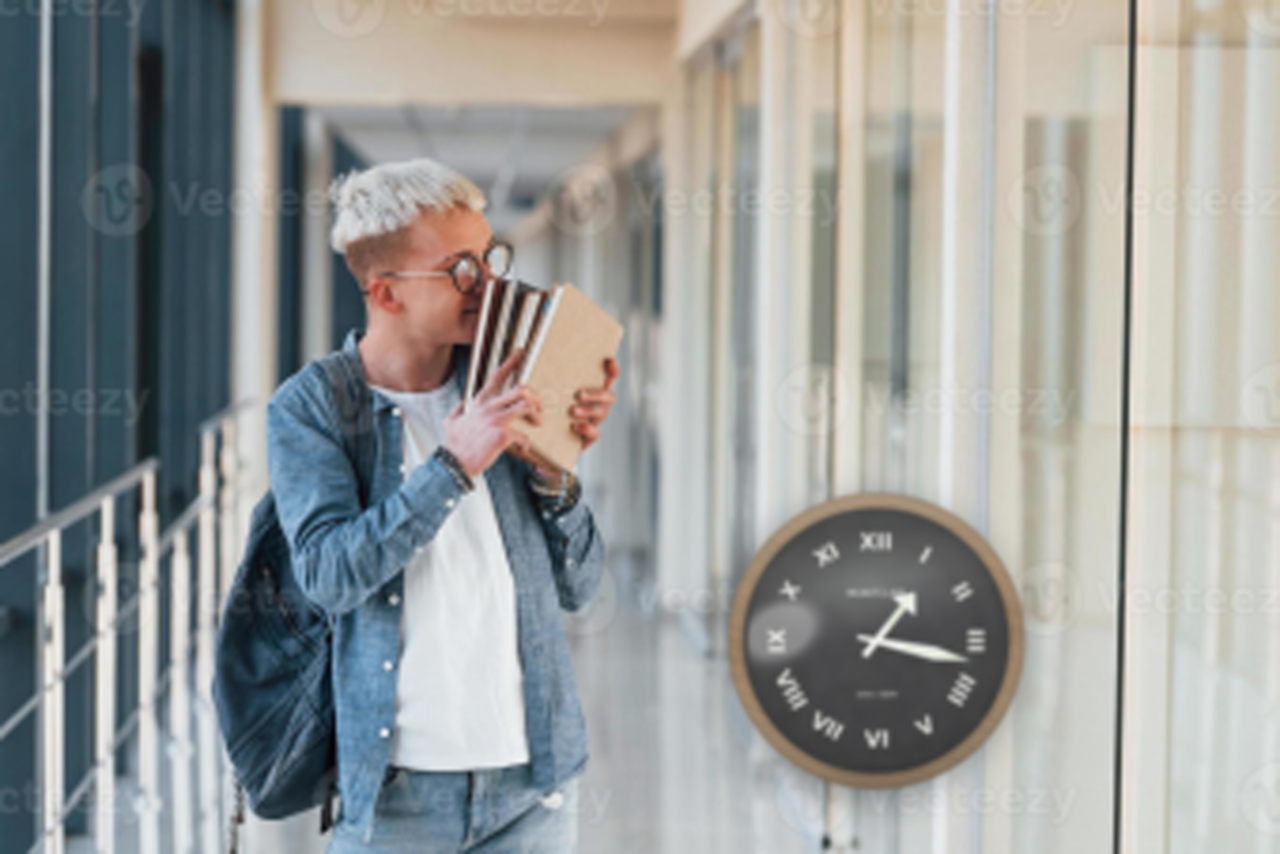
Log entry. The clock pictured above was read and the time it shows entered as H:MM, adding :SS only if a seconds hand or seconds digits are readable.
1:17
